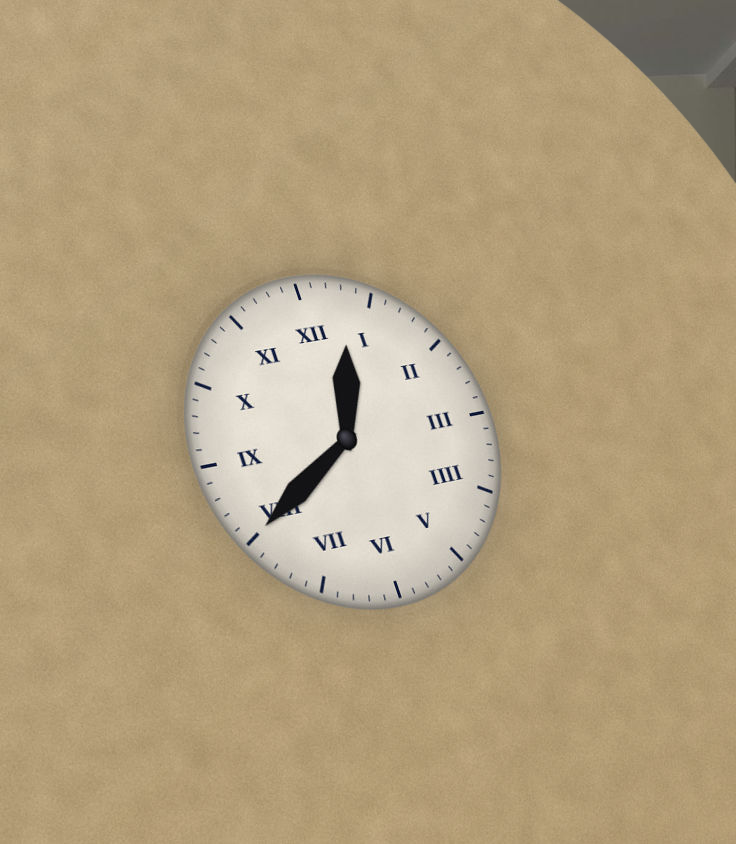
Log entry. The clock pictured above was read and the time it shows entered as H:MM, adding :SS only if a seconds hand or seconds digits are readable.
12:40
